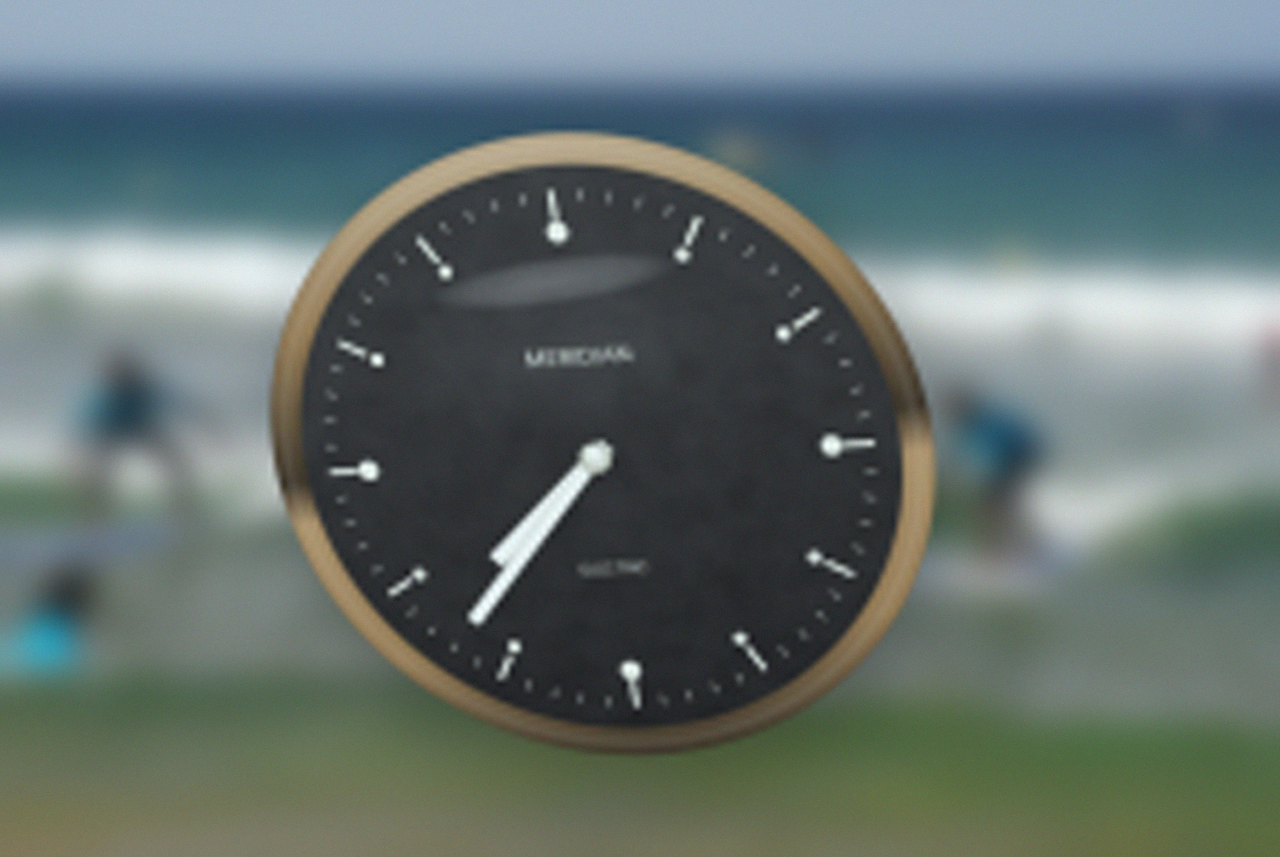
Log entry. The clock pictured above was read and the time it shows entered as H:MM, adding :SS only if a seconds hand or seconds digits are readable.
7:37
